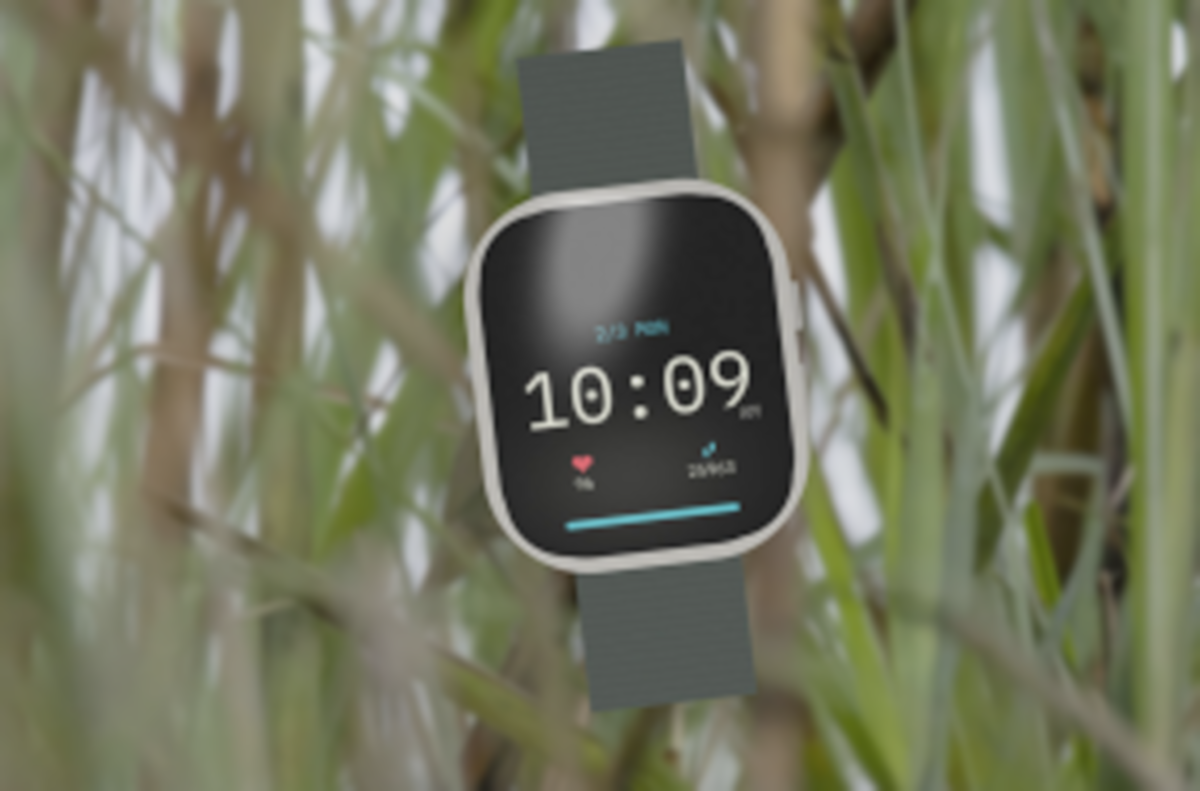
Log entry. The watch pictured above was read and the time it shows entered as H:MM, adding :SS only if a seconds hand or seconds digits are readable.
10:09
